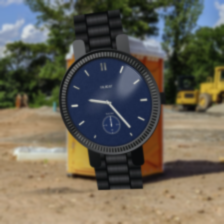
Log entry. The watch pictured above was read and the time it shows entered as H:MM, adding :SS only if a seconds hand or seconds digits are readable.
9:24
